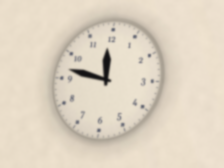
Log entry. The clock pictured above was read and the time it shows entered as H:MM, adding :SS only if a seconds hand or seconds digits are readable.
11:47
